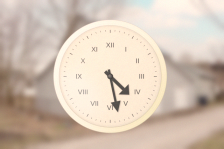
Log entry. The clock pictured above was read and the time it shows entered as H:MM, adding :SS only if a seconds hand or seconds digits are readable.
4:28
